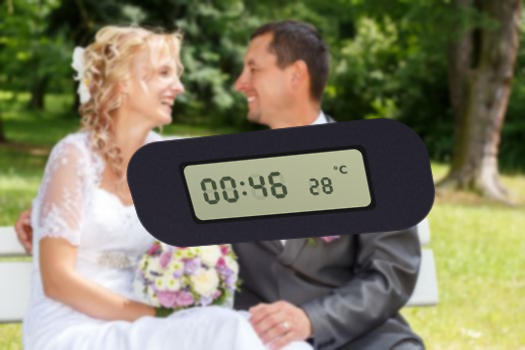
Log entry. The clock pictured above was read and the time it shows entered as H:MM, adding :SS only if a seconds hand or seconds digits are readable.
0:46
